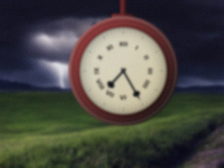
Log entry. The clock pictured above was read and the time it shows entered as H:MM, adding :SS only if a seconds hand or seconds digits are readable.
7:25
